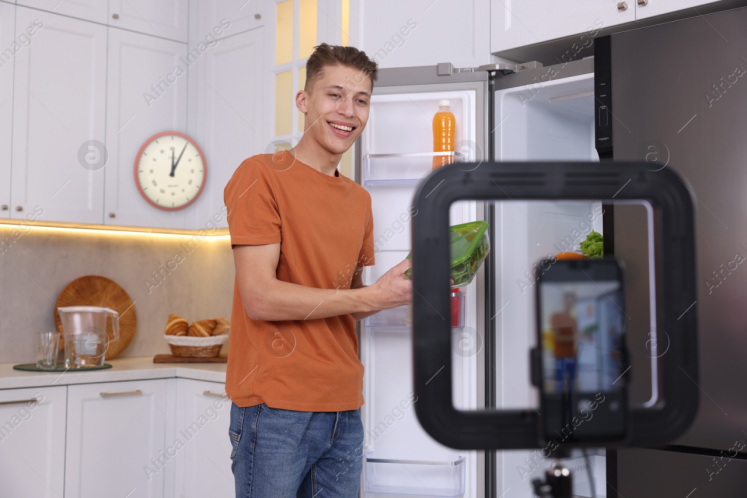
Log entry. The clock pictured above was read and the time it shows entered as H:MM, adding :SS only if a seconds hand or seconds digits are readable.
12:05
